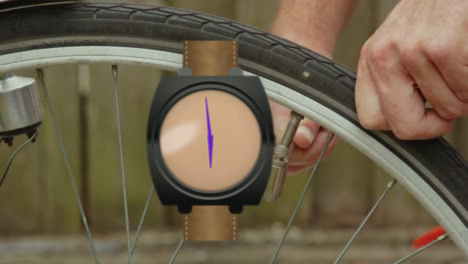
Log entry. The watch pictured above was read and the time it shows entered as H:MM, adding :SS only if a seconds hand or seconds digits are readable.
5:59
